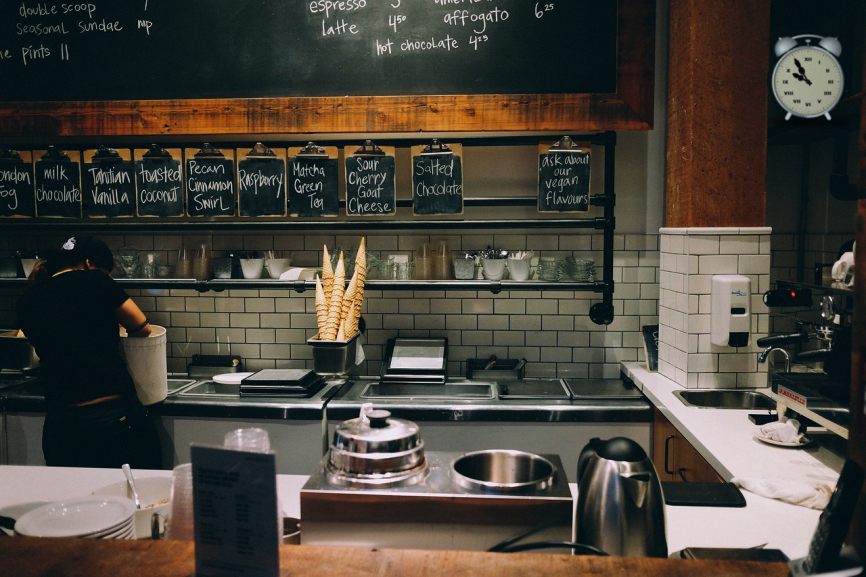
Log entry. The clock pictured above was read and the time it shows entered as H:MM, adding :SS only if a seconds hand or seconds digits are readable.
9:55
